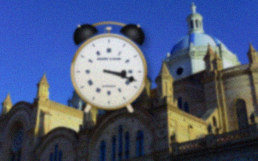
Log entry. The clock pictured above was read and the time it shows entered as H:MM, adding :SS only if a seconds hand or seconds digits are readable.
3:18
